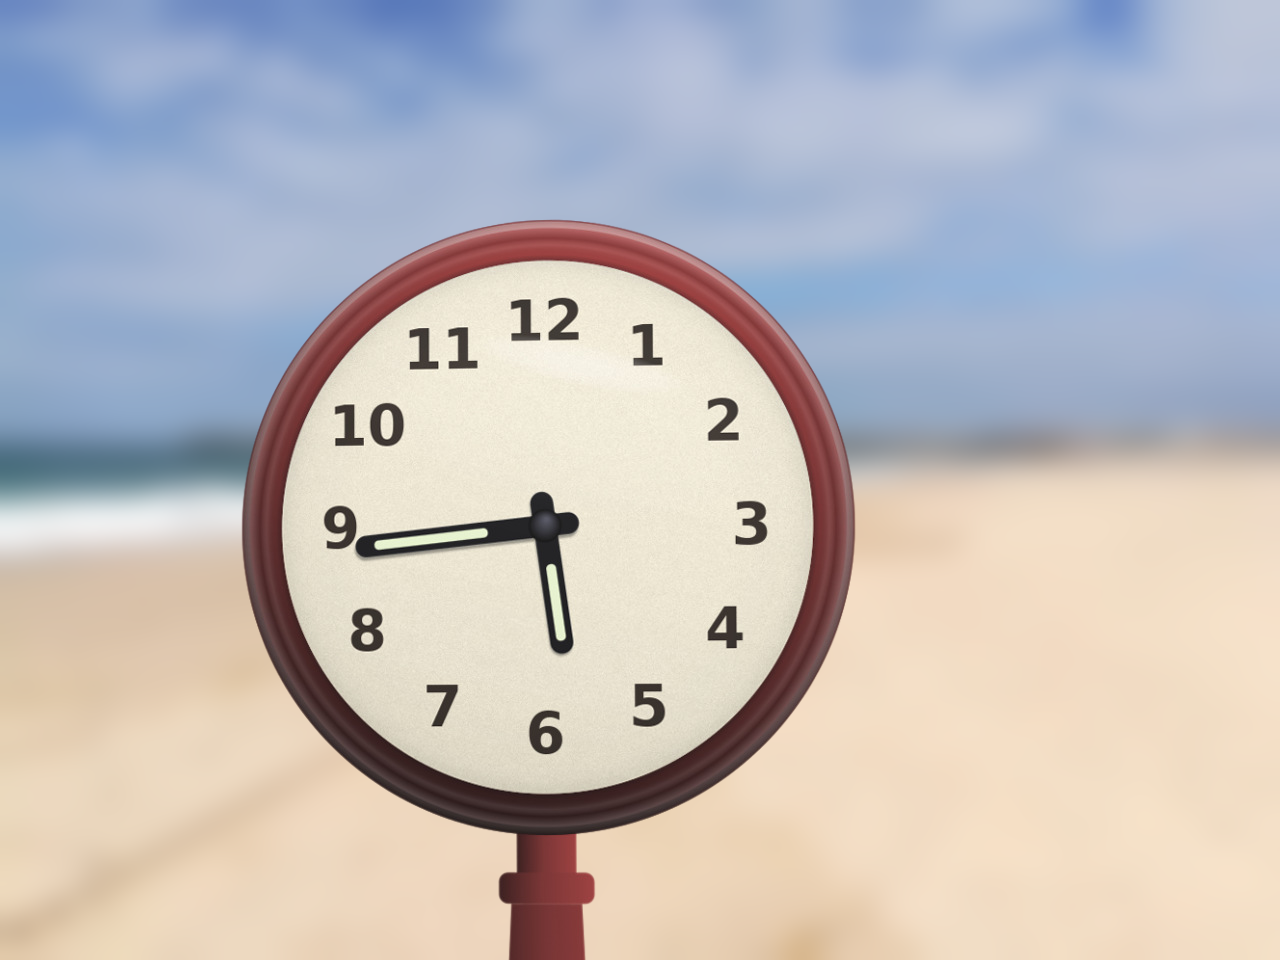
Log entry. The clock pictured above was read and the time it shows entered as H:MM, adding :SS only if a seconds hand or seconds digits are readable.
5:44
